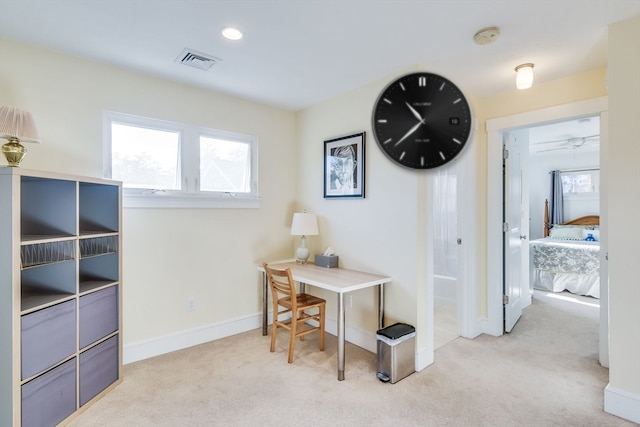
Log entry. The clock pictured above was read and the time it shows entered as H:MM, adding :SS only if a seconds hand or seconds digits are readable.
10:38
